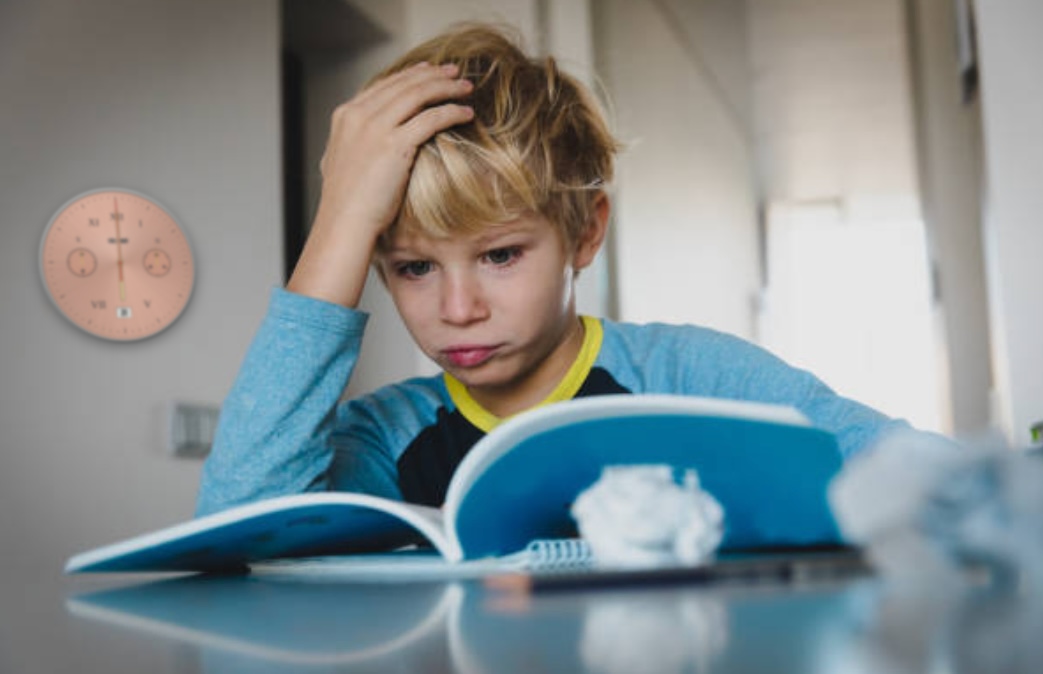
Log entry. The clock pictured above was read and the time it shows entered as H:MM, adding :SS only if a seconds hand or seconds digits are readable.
6:00
